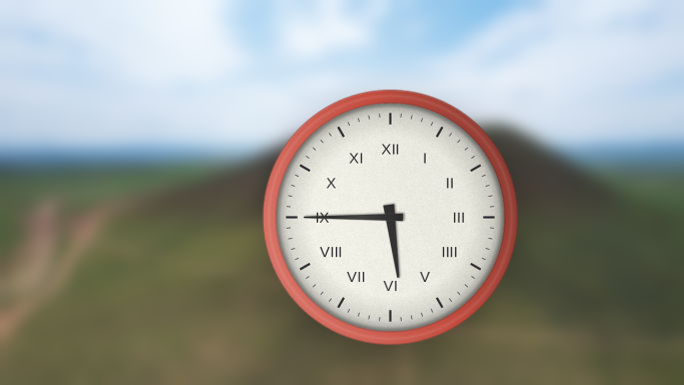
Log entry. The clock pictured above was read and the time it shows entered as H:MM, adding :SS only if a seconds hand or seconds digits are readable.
5:45
